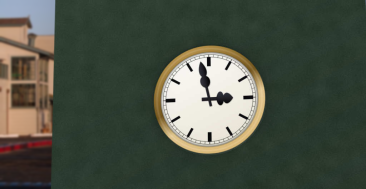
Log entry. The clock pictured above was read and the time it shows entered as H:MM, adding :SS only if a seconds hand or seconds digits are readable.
2:58
